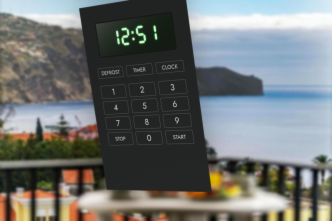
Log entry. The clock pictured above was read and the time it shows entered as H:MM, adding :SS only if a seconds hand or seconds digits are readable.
12:51
